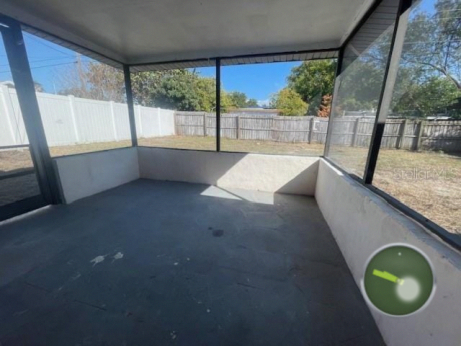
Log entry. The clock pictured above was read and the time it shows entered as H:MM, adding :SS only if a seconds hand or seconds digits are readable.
9:48
